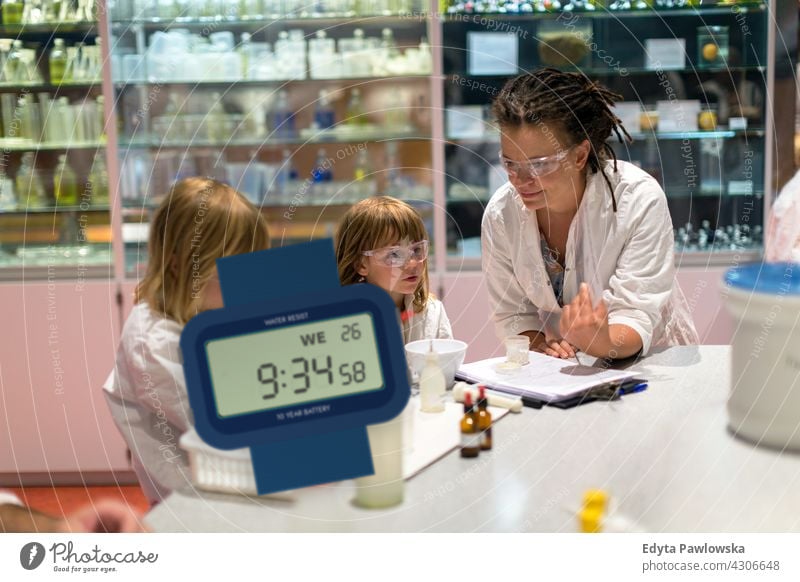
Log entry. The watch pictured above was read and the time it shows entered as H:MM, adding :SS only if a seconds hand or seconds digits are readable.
9:34:58
